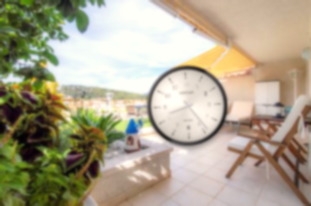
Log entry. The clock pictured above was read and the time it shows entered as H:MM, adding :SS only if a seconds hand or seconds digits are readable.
8:24
